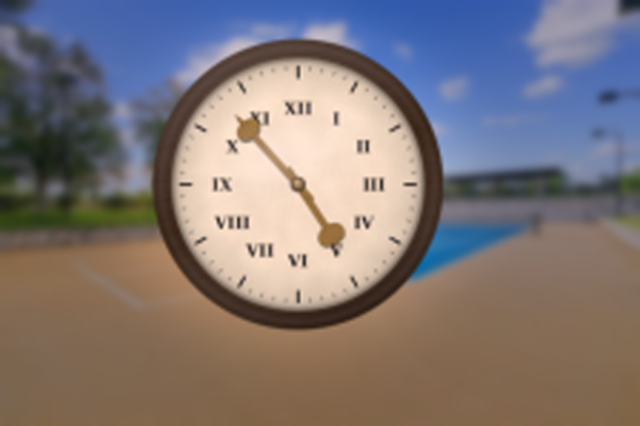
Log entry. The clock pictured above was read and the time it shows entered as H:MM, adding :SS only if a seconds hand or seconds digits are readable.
4:53
